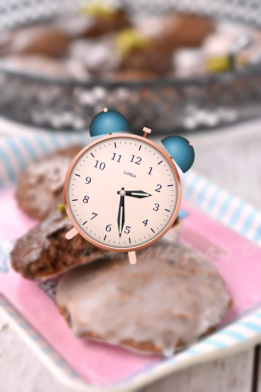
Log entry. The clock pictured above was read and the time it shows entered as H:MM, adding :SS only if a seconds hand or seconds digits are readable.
2:27
